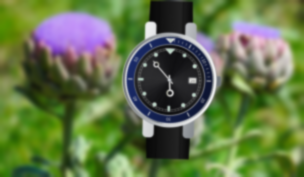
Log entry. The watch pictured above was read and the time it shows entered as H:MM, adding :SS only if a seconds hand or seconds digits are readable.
5:53
